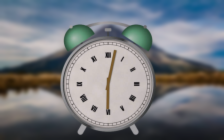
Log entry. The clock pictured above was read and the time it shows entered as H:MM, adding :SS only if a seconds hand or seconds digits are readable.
6:02
